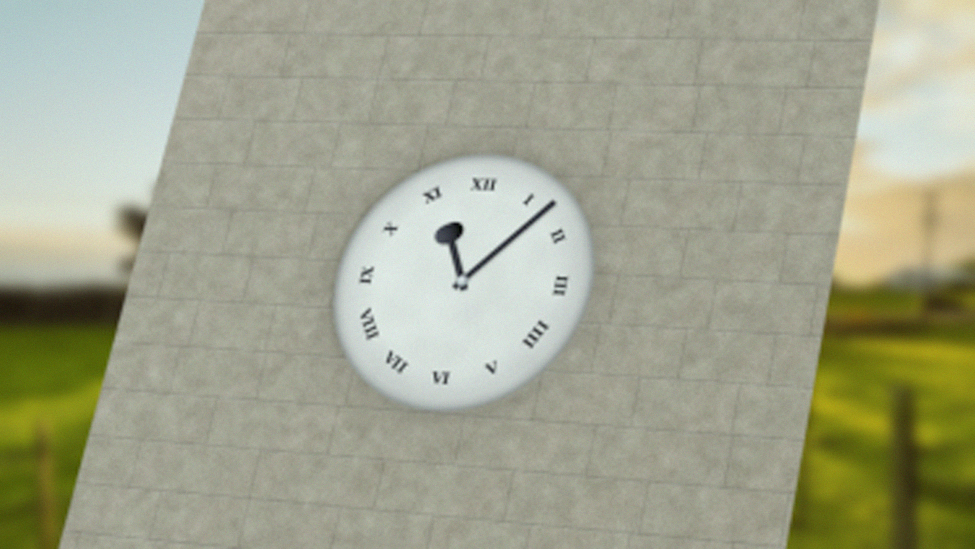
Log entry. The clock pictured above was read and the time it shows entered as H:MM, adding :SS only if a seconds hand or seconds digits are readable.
11:07
